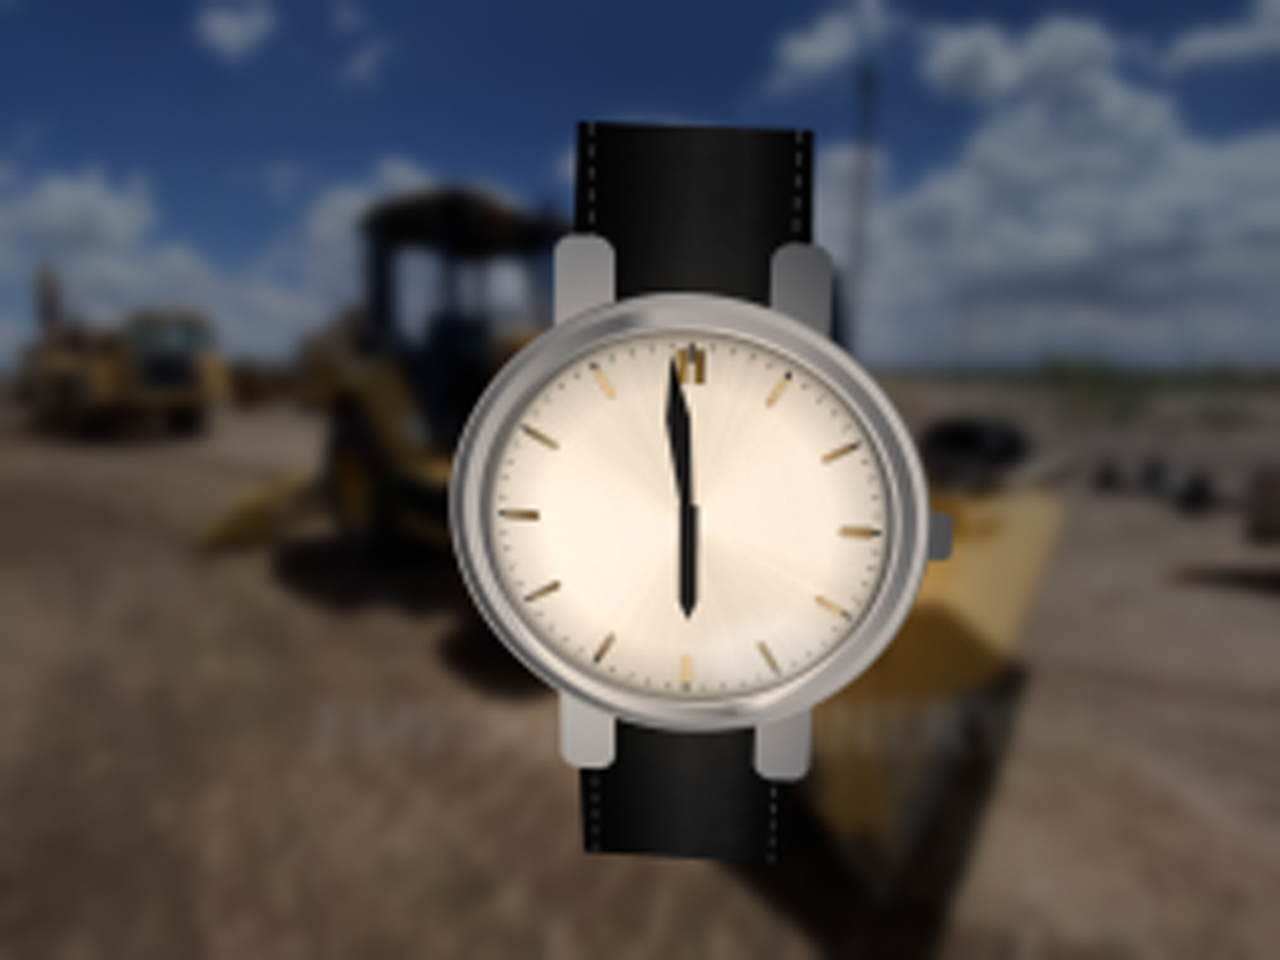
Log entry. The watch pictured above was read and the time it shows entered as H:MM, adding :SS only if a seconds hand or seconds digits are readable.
5:59
